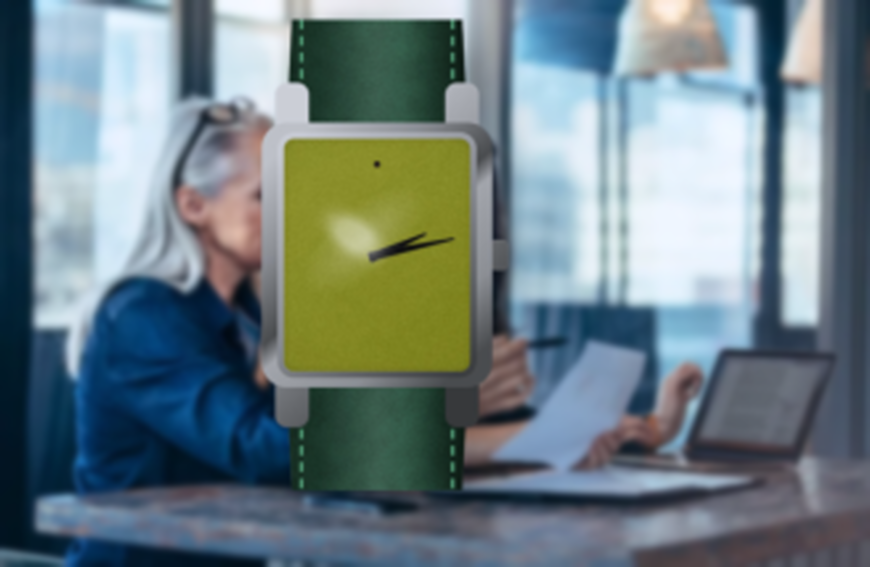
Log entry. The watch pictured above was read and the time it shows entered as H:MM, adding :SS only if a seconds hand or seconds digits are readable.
2:13
